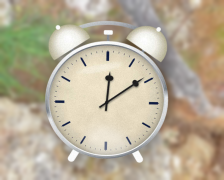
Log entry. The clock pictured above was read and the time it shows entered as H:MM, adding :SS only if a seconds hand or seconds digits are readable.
12:09
